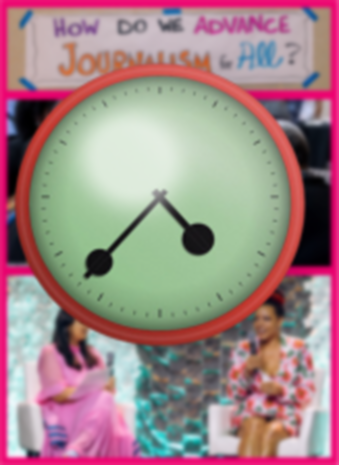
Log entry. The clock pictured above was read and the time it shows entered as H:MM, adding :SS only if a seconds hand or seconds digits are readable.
4:37
